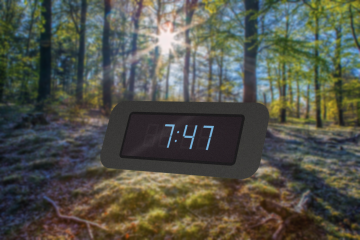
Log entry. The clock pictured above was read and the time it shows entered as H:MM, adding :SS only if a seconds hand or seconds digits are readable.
7:47
